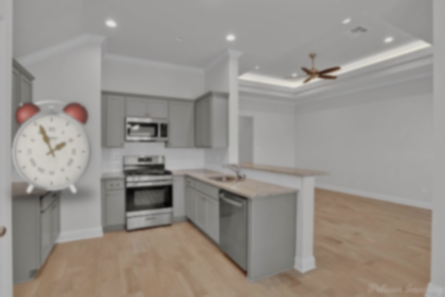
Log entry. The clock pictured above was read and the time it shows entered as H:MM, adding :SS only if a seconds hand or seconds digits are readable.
1:56
